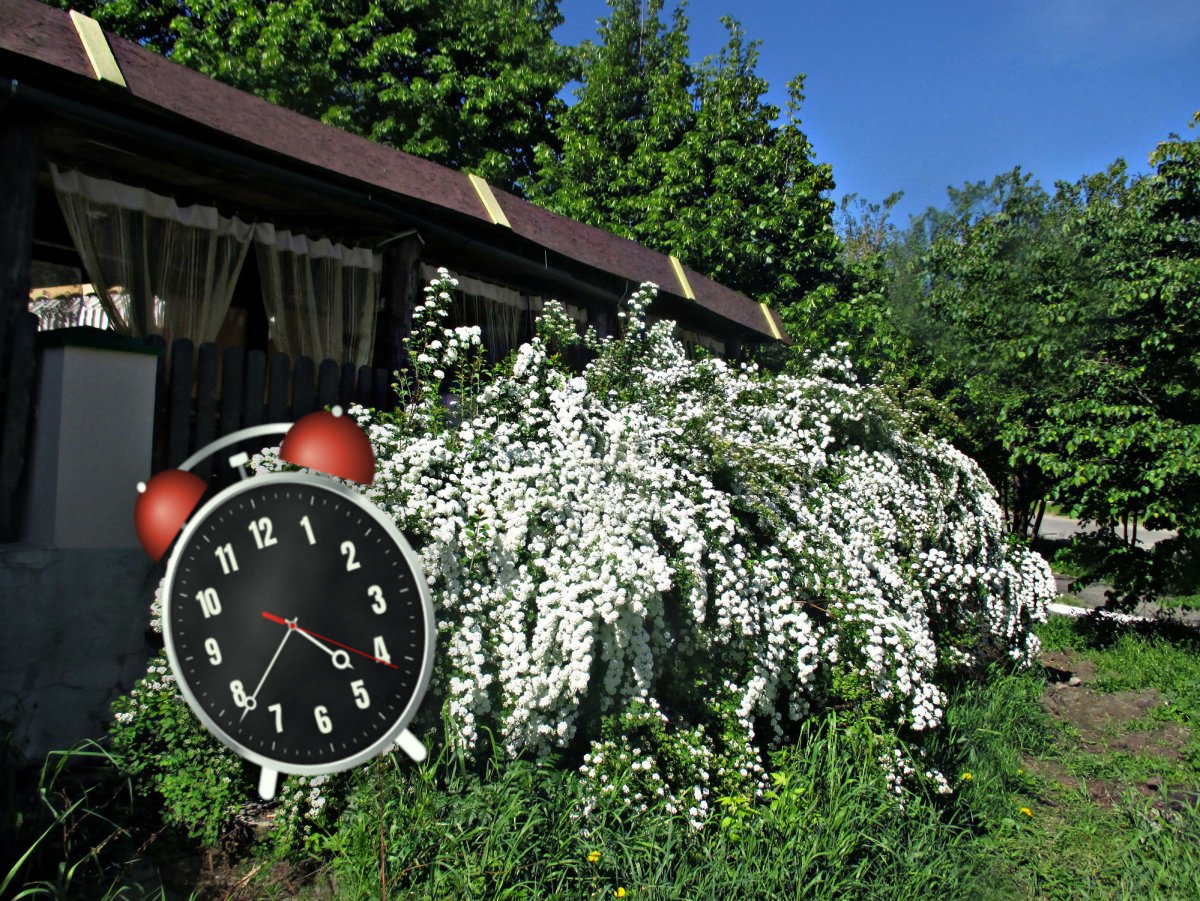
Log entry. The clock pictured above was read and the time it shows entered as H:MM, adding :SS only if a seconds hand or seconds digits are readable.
4:38:21
